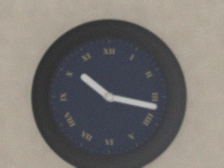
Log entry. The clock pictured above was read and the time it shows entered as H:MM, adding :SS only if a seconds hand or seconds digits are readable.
10:17
